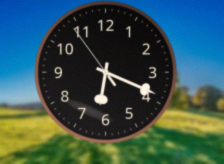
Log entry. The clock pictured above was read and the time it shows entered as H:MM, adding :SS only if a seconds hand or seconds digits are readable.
6:18:54
